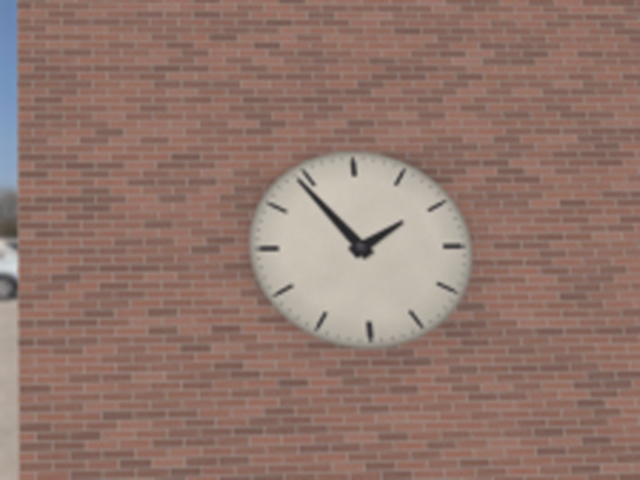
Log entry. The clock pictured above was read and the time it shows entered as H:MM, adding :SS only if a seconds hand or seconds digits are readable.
1:54
